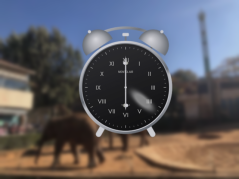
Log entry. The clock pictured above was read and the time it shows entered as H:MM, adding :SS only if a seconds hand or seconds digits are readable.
6:00
